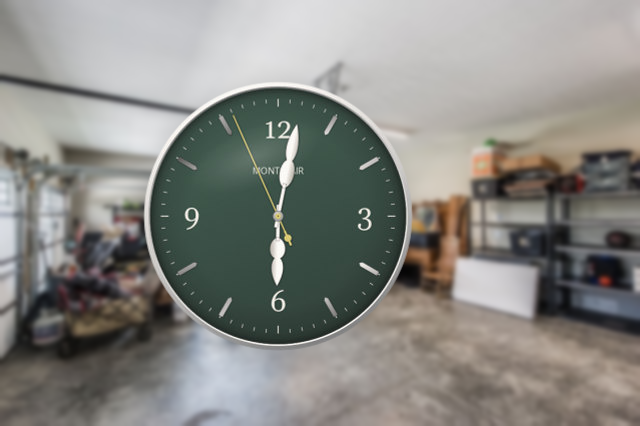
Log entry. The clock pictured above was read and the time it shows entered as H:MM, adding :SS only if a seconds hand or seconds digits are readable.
6:01:56
